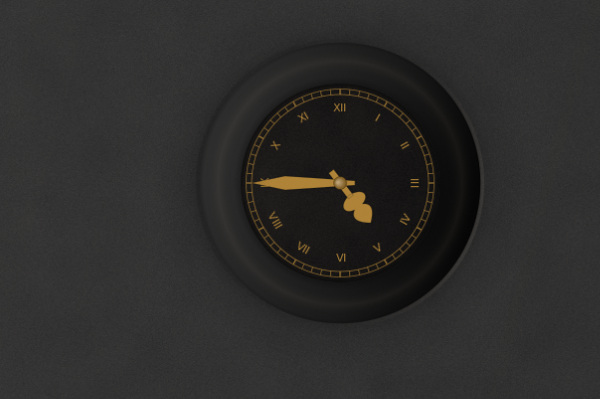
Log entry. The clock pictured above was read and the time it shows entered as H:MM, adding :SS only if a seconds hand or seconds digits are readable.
4:45
